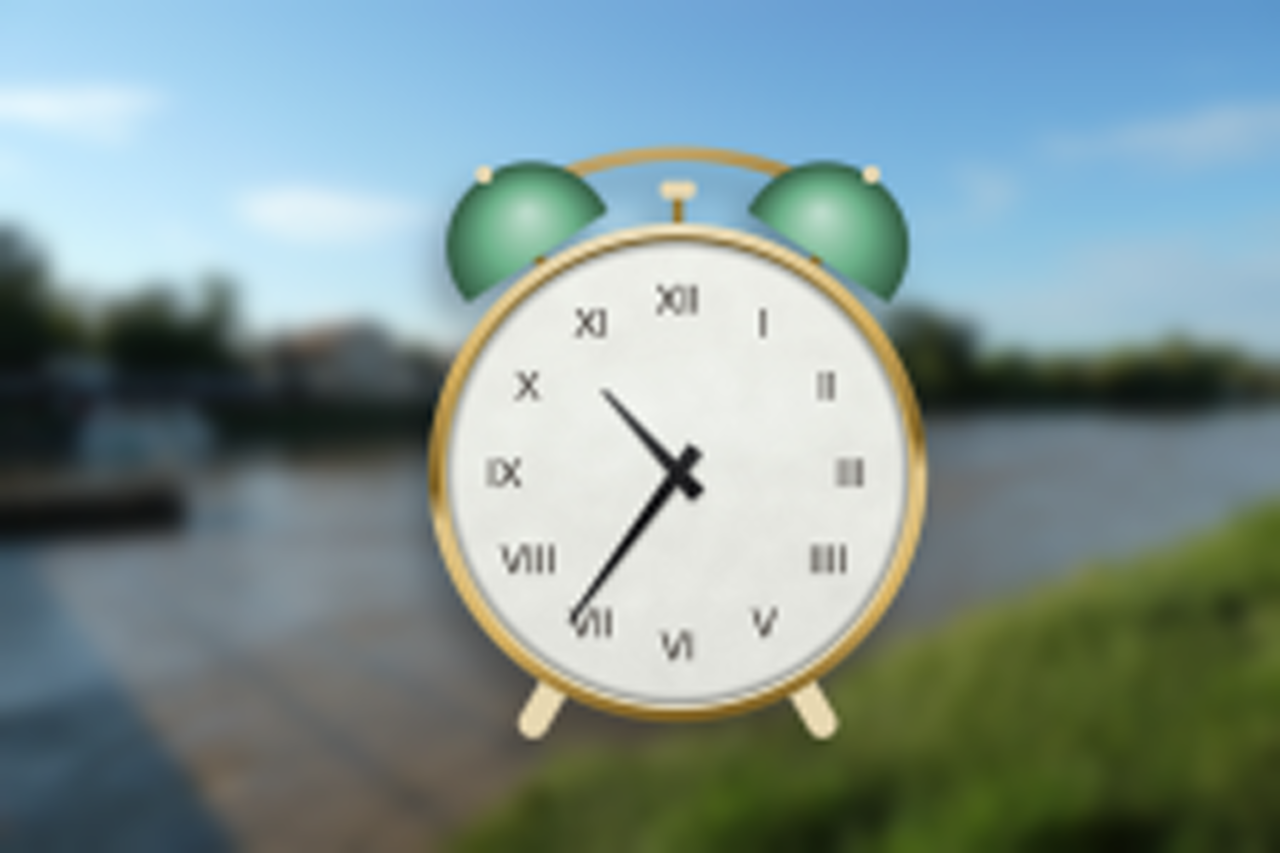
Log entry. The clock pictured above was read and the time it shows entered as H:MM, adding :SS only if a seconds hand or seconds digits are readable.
10:36
